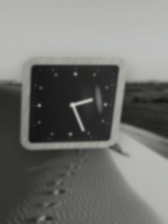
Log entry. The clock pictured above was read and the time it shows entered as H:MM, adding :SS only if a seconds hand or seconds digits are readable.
2:26
